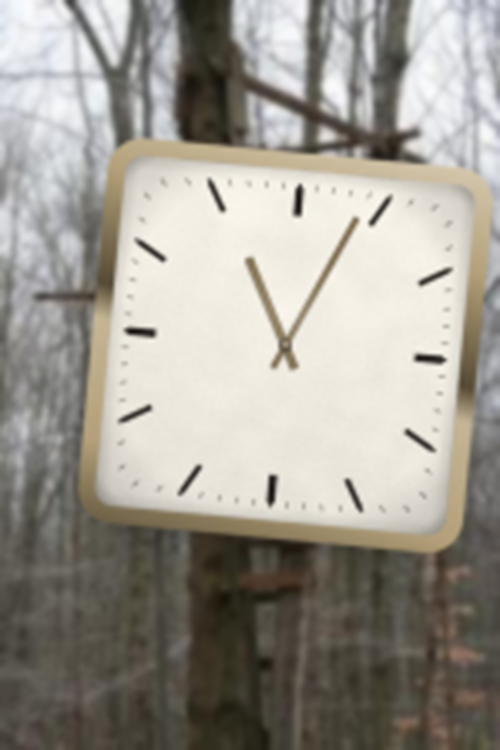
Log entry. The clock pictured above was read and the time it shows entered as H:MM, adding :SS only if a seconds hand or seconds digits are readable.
11:04
